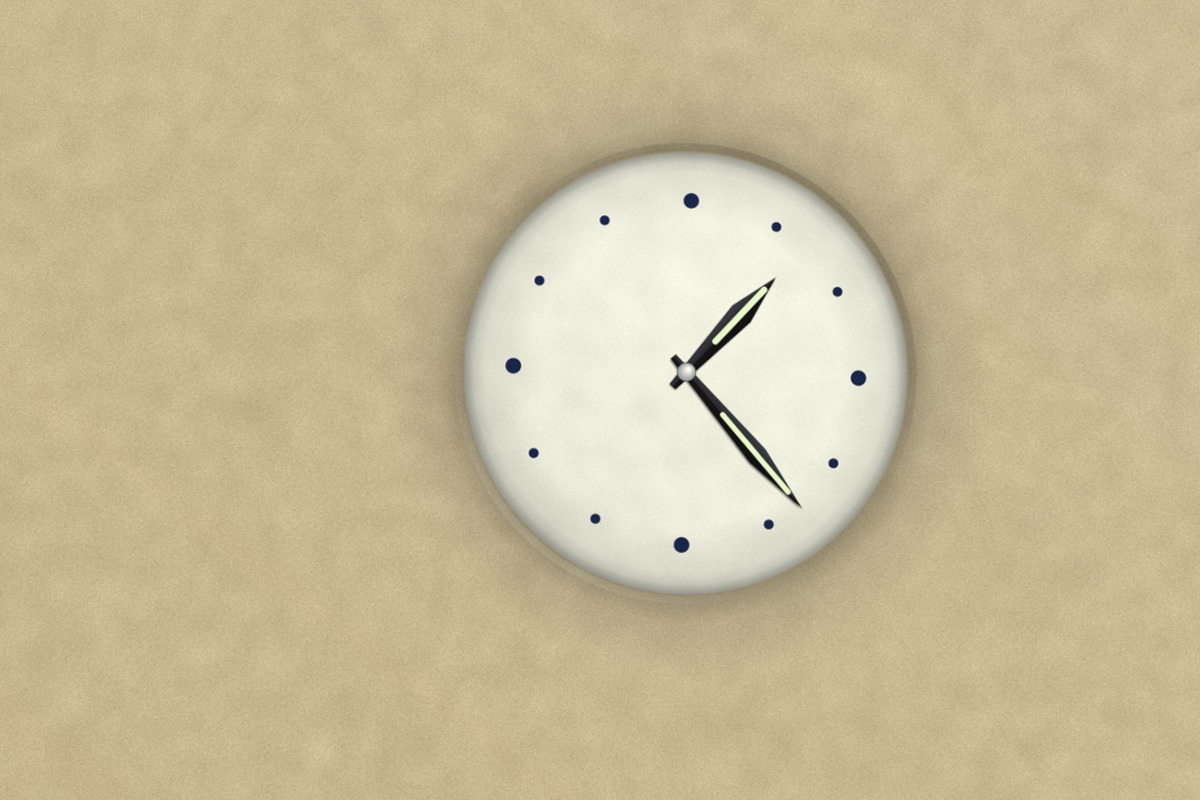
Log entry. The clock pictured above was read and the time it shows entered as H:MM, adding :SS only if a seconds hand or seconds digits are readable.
1:23
